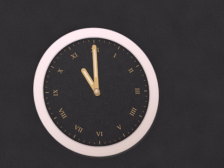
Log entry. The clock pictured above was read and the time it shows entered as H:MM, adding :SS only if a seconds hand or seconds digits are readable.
11:00
